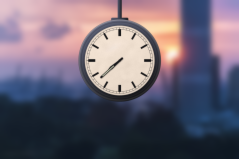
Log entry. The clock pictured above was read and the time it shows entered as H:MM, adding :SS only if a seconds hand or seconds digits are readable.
7:38
